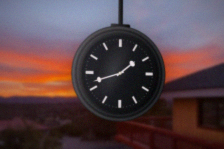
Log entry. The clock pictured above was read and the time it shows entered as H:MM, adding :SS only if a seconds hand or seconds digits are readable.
1:42
